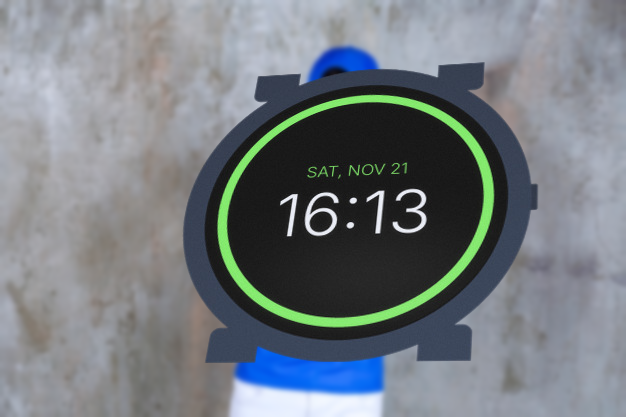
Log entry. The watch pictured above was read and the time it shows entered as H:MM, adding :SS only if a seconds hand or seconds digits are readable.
16:13
